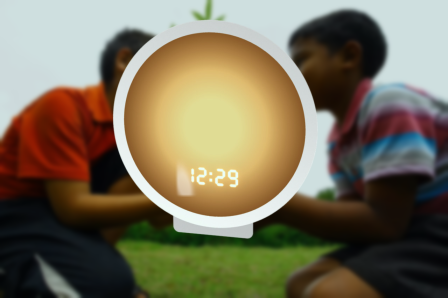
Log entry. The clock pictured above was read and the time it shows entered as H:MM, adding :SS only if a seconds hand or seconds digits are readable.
12:29
